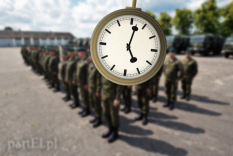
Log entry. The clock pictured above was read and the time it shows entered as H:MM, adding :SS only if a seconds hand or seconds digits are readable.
5:02
